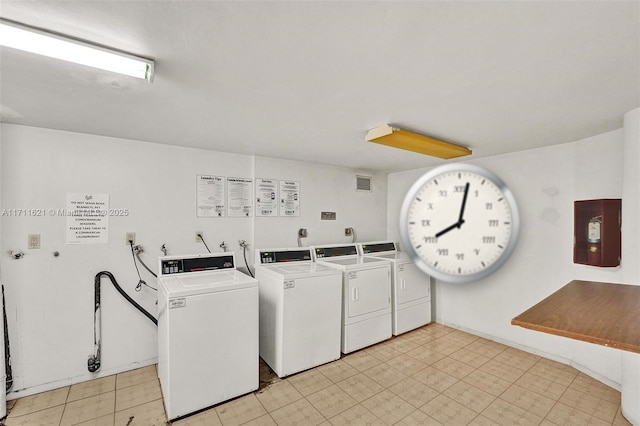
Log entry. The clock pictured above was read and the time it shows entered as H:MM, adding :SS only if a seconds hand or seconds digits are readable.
8:02
